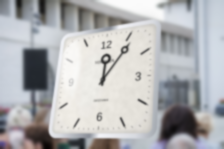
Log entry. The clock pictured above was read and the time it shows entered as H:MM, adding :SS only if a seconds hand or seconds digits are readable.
12:06
